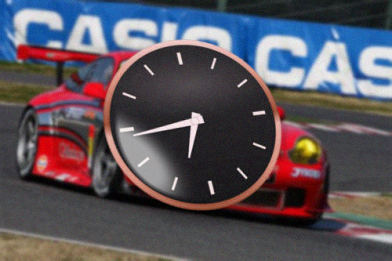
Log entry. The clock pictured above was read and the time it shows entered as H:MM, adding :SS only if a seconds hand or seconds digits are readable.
6:44
